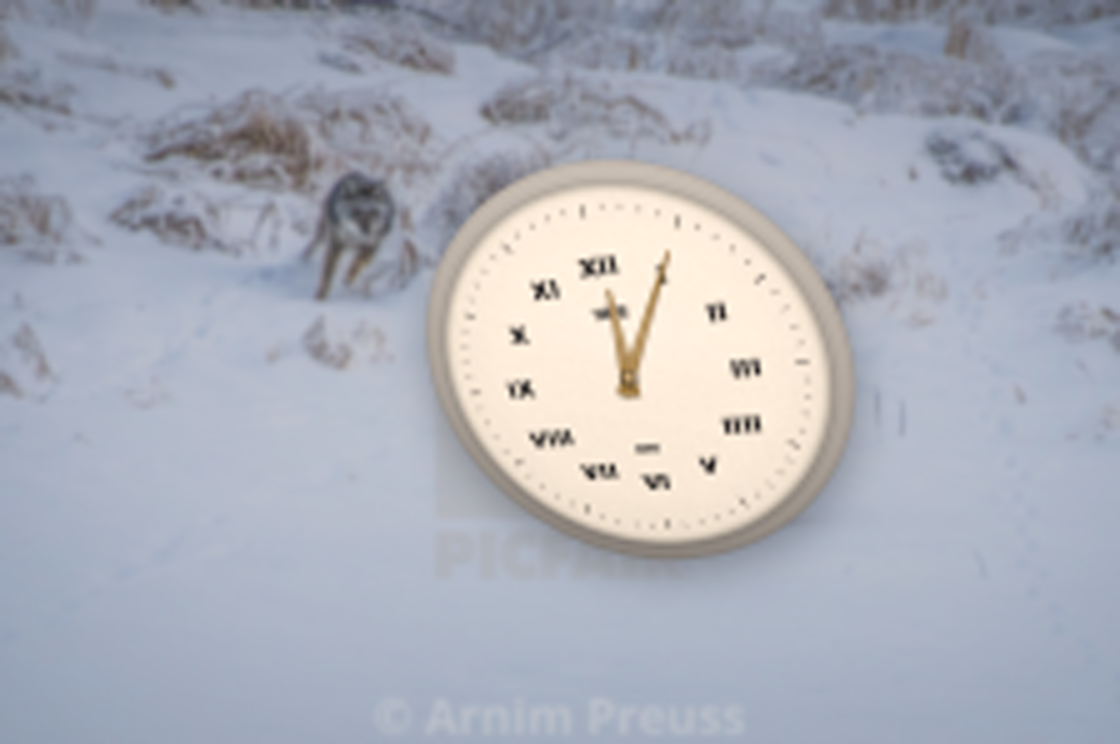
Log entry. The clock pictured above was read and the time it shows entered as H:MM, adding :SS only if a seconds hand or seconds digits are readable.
12:05
